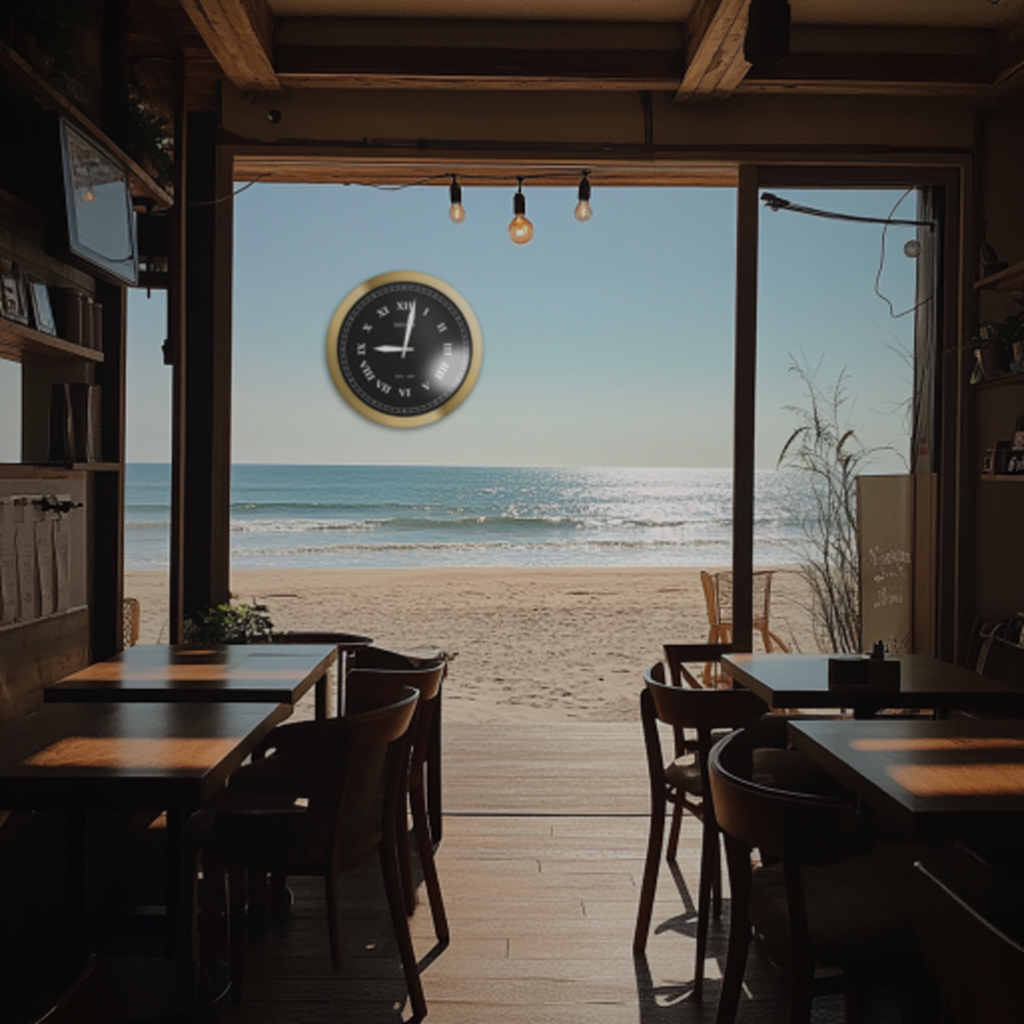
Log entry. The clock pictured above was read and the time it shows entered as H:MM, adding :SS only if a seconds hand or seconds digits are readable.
9:02
